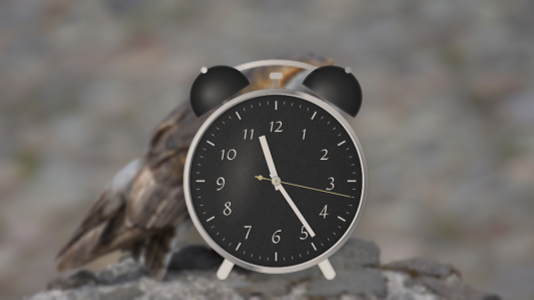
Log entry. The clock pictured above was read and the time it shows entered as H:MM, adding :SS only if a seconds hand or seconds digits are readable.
11:24:17
